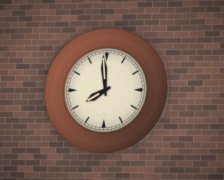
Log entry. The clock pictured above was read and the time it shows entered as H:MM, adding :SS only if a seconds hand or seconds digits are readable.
7:59
